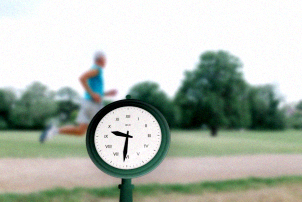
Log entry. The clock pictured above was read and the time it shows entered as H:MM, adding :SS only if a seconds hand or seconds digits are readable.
9:31
